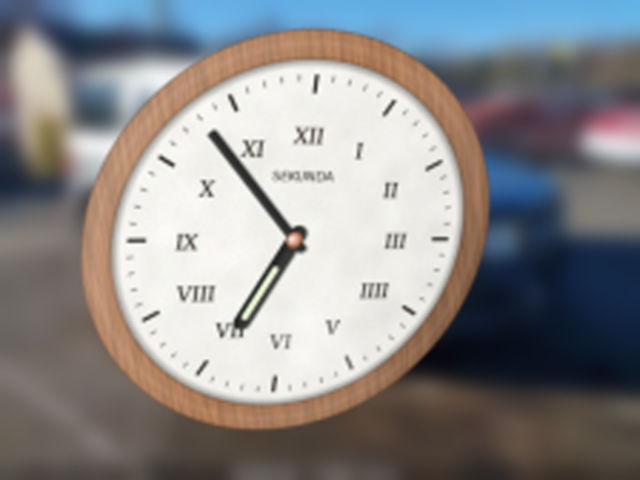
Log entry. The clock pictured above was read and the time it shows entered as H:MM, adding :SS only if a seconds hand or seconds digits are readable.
6:53
